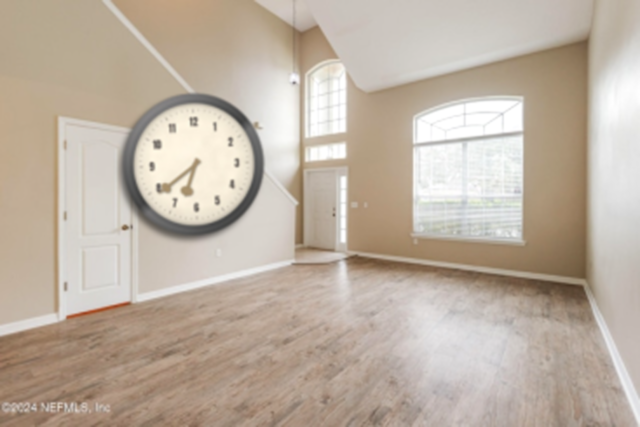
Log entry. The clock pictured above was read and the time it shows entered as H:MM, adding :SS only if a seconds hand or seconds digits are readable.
6:39
